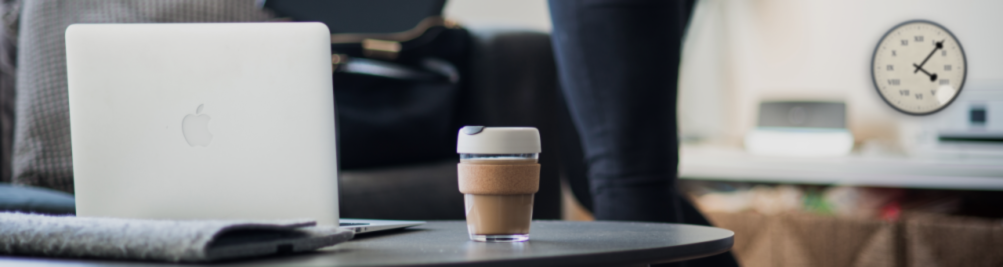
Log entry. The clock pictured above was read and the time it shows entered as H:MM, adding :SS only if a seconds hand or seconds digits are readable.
4:07
